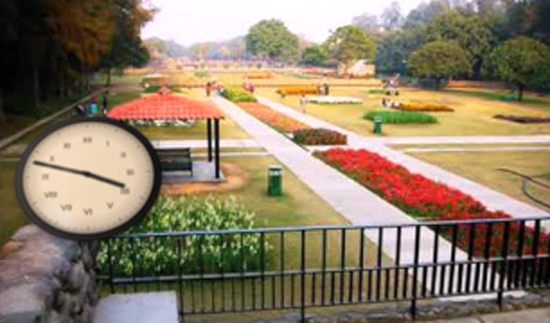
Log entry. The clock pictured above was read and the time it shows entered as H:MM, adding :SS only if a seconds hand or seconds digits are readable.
3:48
